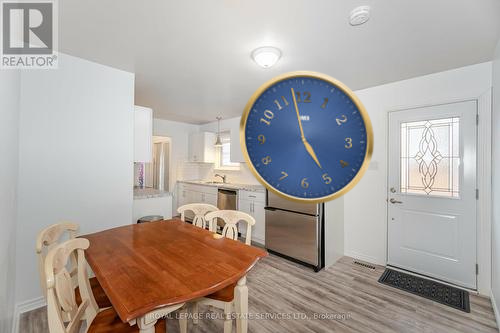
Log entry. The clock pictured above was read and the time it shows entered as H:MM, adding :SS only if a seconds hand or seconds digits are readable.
4:58
